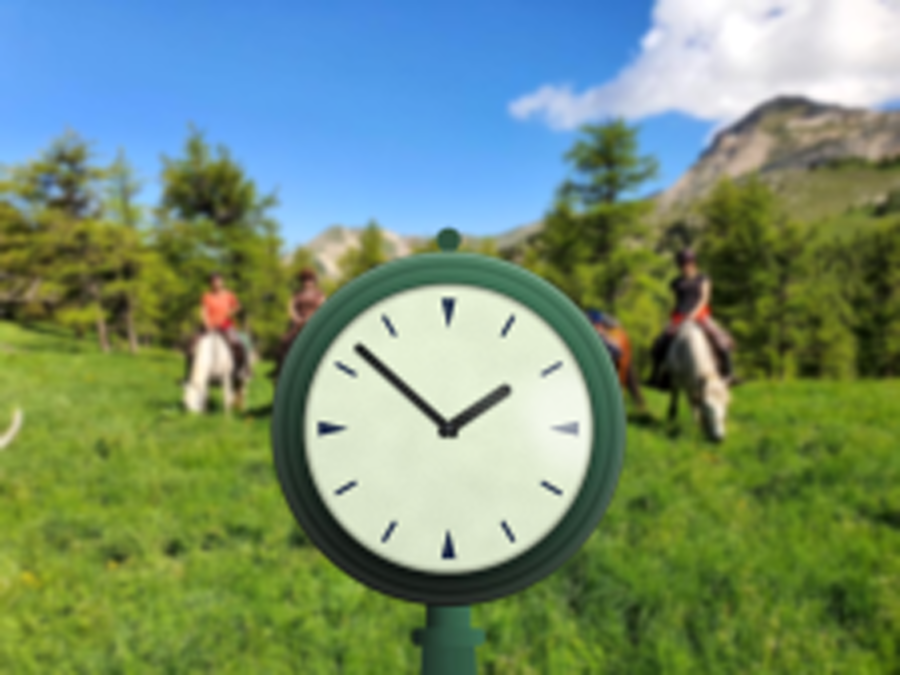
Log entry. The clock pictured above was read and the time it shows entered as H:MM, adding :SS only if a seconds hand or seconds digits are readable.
1:52
